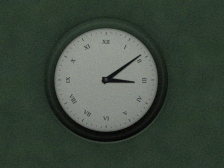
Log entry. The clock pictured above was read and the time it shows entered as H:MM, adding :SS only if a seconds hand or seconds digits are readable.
3:09
